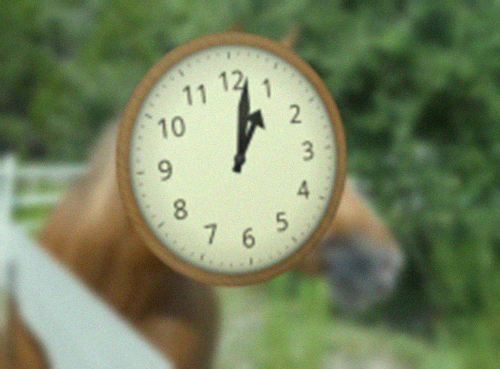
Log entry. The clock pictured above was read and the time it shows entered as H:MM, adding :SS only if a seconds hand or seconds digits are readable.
1:02
